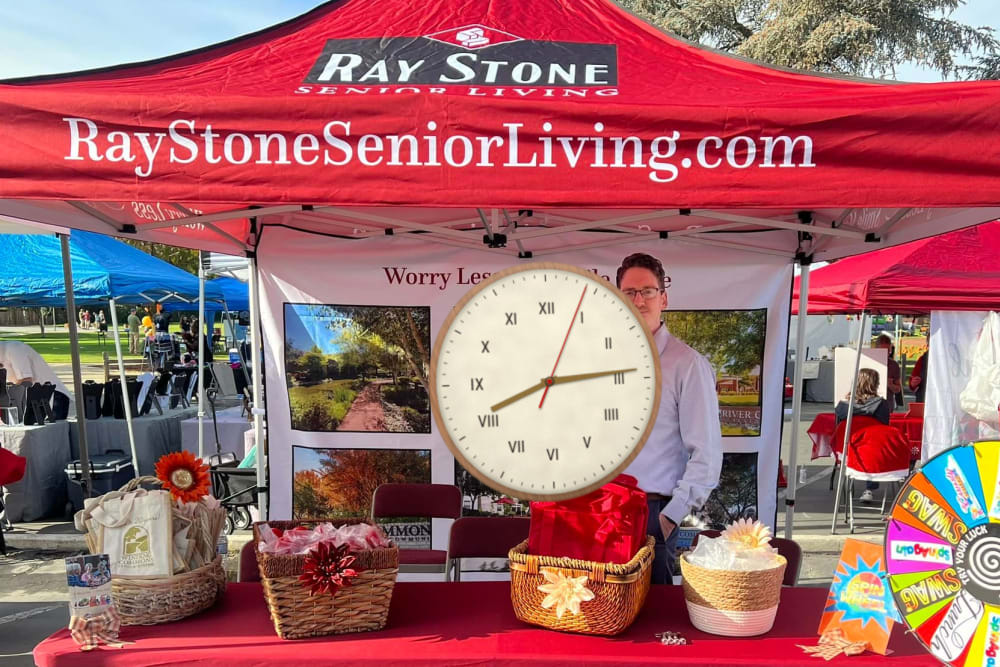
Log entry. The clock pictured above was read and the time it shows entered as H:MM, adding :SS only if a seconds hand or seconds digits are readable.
8:14:04
